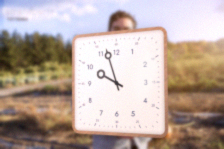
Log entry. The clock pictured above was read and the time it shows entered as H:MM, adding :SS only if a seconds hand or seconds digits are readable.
9:57
